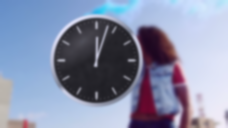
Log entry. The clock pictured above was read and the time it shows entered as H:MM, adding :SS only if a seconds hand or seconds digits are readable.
12:03
